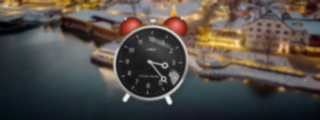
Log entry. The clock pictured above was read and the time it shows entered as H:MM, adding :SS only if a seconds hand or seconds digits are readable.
3:23
